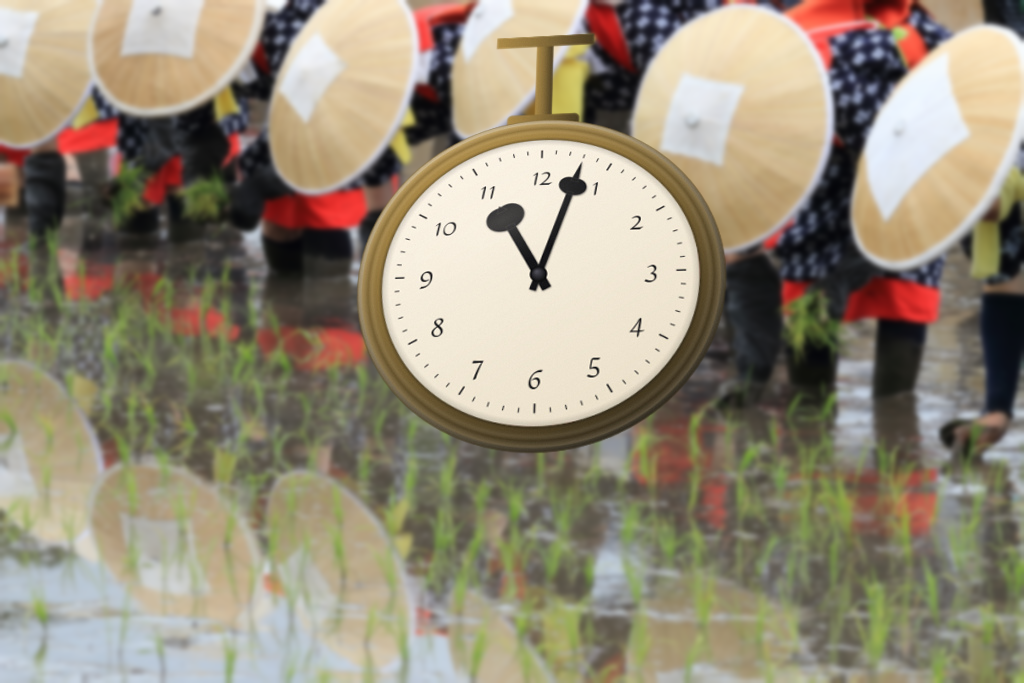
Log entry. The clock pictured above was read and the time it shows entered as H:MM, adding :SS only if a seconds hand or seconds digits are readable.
11:03
